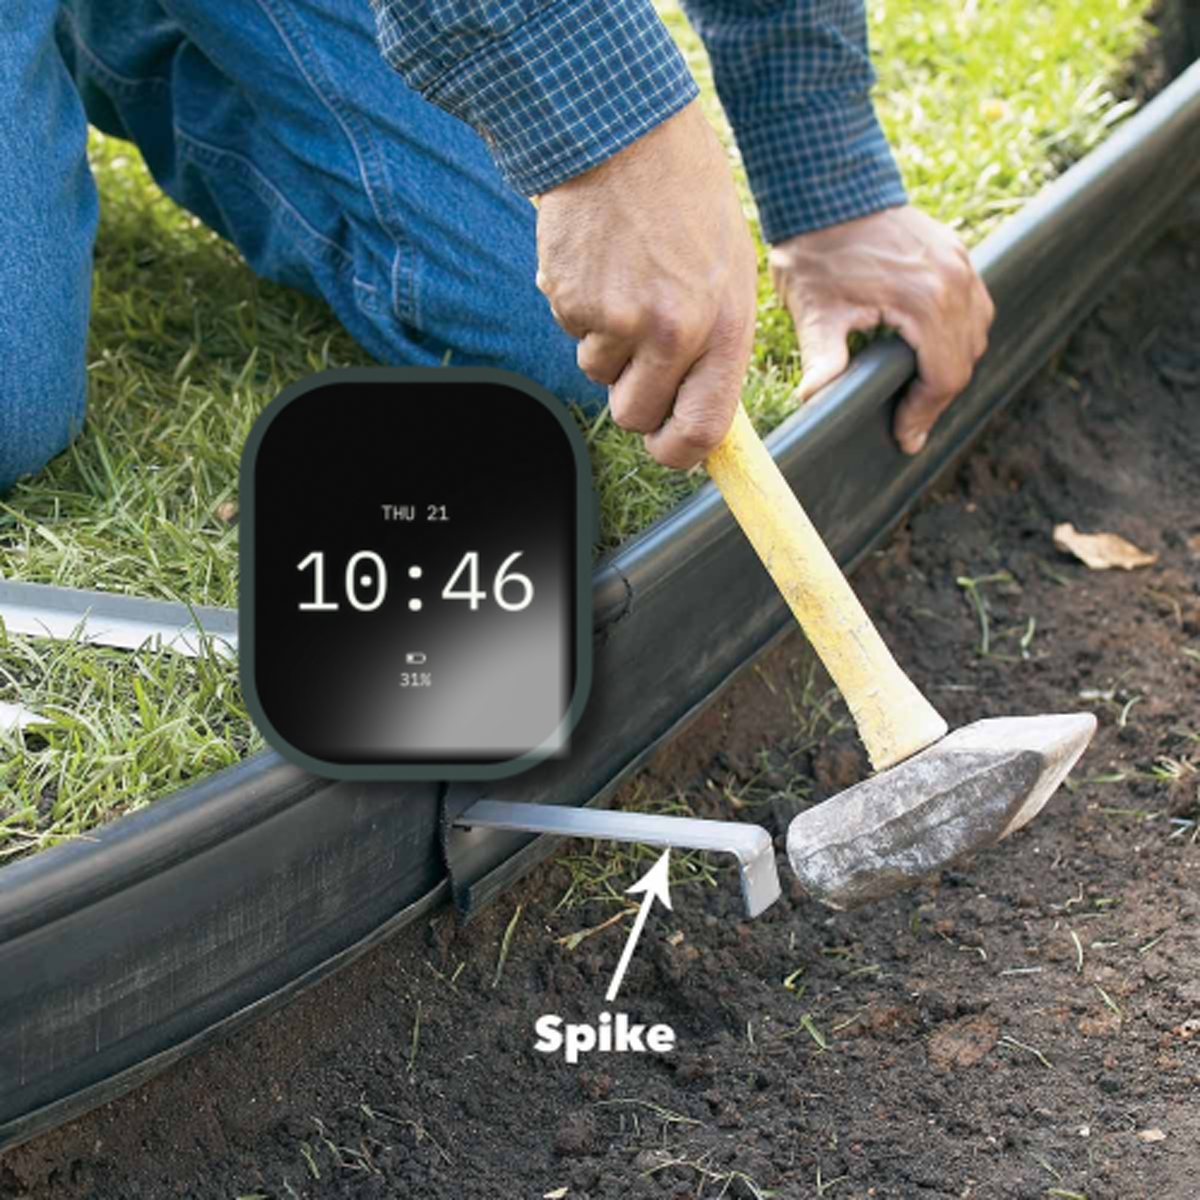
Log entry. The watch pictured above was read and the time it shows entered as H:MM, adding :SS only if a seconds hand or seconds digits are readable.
10:46
